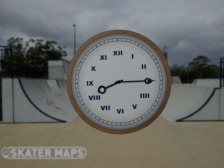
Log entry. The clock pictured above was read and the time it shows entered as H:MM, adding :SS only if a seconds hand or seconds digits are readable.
8:15
